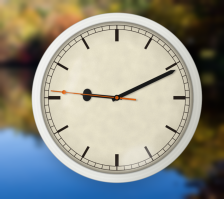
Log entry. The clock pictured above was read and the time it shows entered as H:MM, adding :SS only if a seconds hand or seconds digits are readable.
9:10:46
